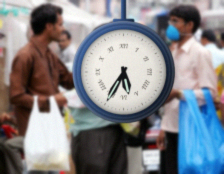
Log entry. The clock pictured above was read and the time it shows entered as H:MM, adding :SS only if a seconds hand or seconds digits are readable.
5:35
